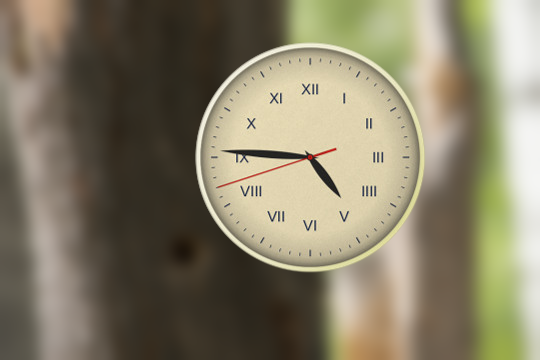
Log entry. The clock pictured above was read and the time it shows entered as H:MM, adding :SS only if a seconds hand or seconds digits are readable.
4:45:42
